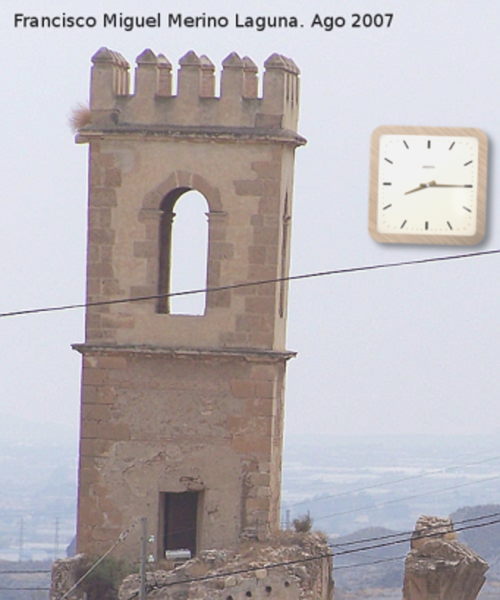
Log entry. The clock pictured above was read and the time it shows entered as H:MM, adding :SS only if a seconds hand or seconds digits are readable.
8:15
